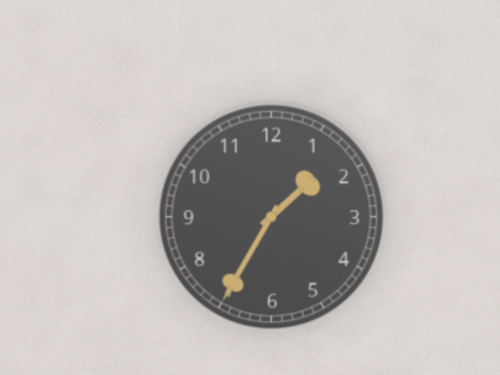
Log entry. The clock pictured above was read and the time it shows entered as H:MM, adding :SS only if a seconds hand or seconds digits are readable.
1:35
